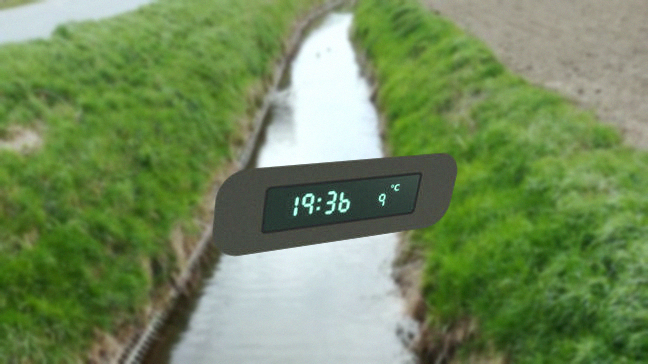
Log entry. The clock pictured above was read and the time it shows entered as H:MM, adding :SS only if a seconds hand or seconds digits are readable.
19:36
